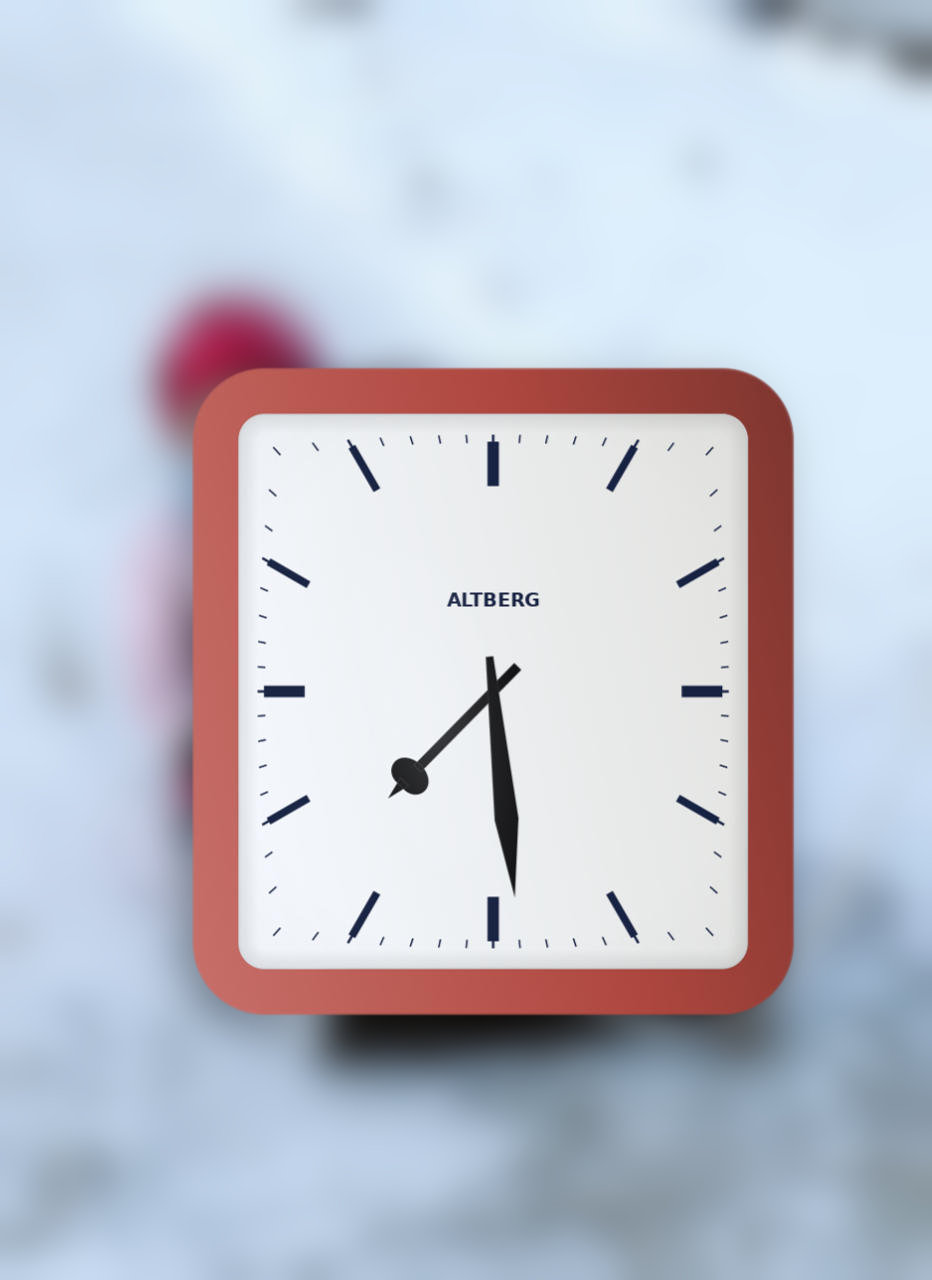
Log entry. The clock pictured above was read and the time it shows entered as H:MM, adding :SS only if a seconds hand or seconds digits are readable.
7:29
